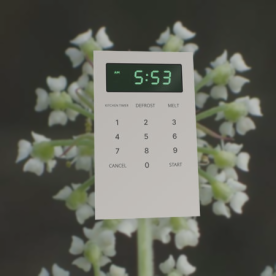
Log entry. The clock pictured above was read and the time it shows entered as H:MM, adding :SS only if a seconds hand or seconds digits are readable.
5:53
